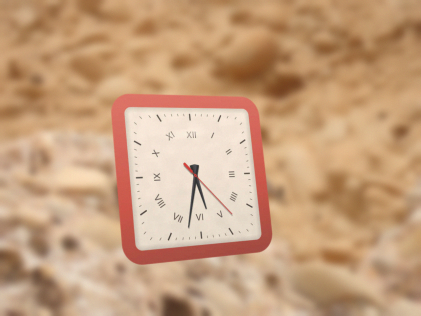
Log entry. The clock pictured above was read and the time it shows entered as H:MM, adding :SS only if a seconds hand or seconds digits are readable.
5:32:23
